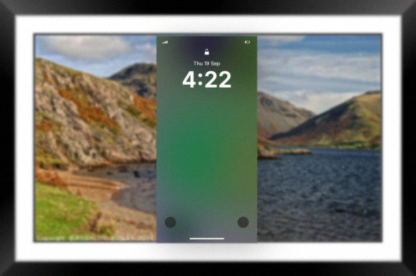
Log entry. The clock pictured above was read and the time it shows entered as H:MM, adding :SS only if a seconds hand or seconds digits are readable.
4:22
